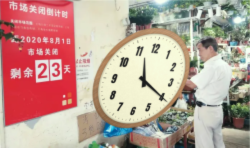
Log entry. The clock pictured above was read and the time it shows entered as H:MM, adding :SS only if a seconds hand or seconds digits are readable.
11:20
